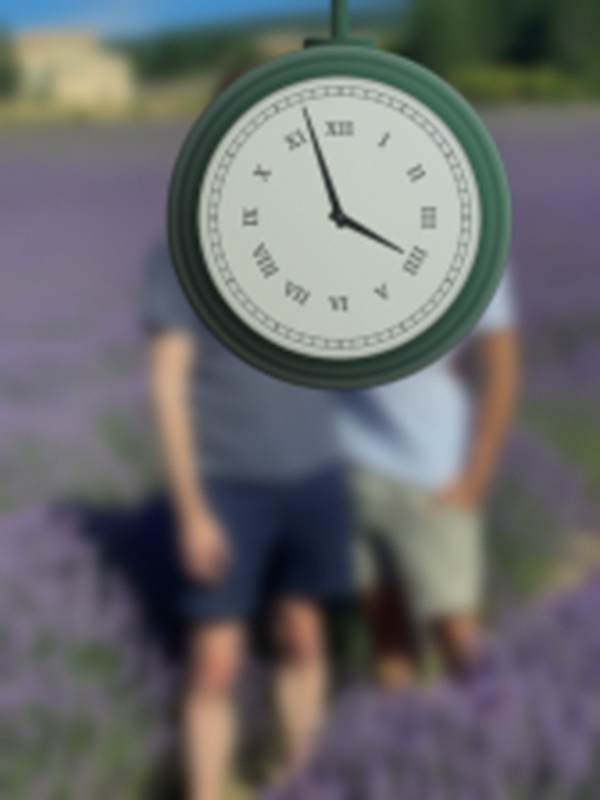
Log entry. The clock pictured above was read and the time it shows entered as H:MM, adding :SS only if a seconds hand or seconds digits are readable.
3:57
